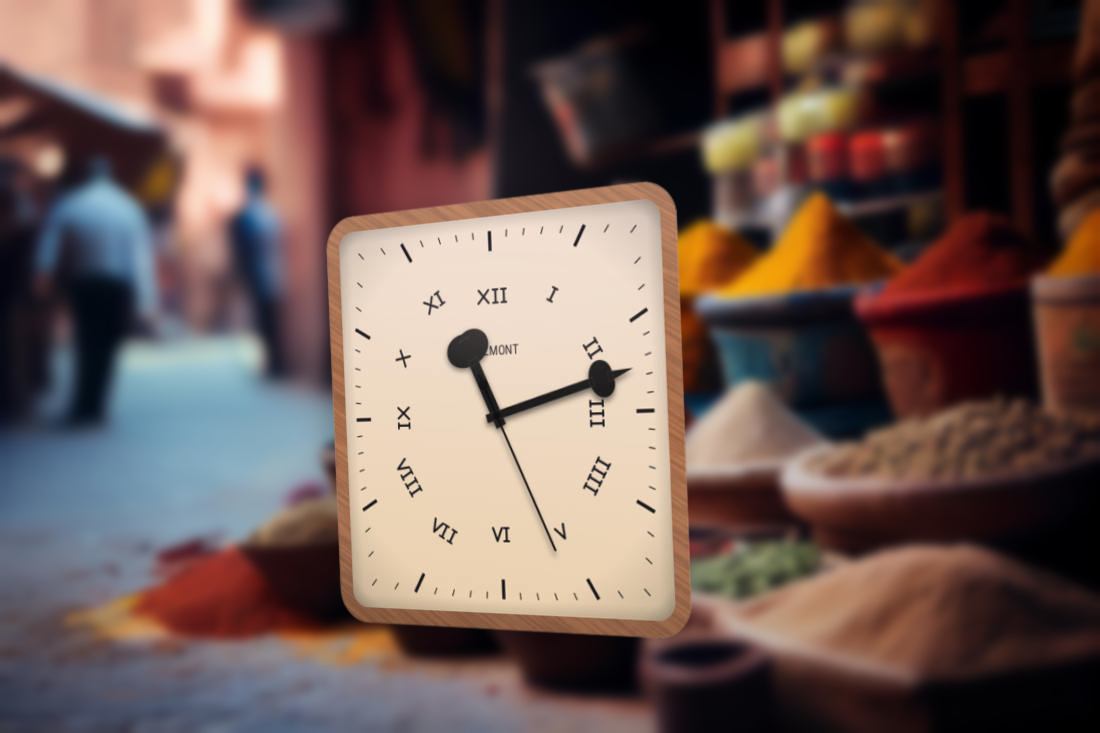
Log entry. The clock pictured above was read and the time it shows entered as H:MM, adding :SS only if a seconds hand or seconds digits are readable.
11:12:26
